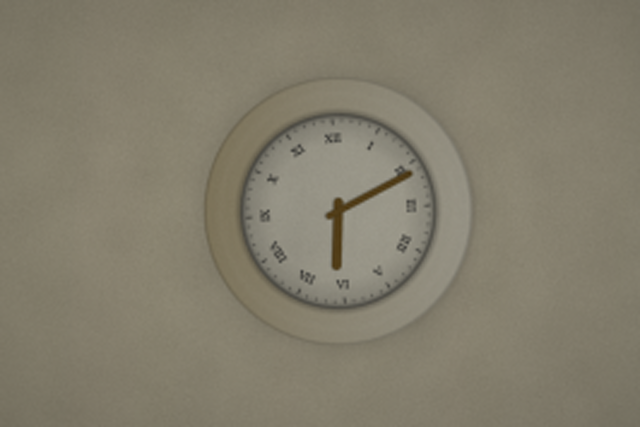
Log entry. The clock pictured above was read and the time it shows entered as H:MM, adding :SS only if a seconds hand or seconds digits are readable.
6:11
